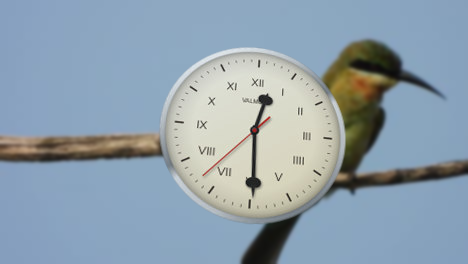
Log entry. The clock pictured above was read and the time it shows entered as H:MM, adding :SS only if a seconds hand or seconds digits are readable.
12:29:37
